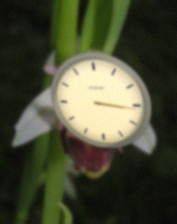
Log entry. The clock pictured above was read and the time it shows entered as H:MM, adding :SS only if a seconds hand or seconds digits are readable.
3:16
